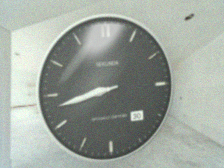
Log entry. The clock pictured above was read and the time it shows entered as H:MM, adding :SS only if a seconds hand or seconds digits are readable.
8:43
